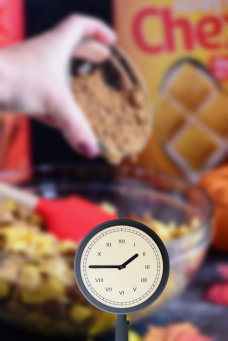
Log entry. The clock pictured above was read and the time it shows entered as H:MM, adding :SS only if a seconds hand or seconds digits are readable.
1:45
